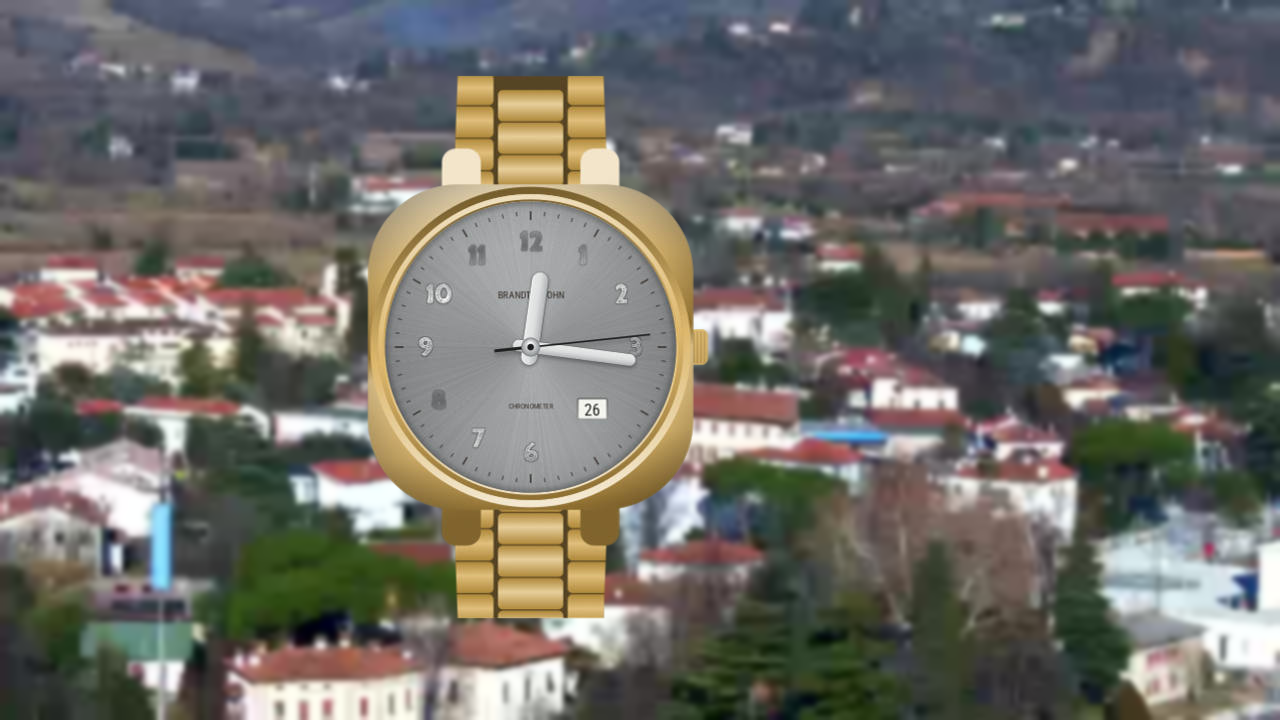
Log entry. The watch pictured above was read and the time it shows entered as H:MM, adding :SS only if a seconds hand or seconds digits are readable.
12:16:14
